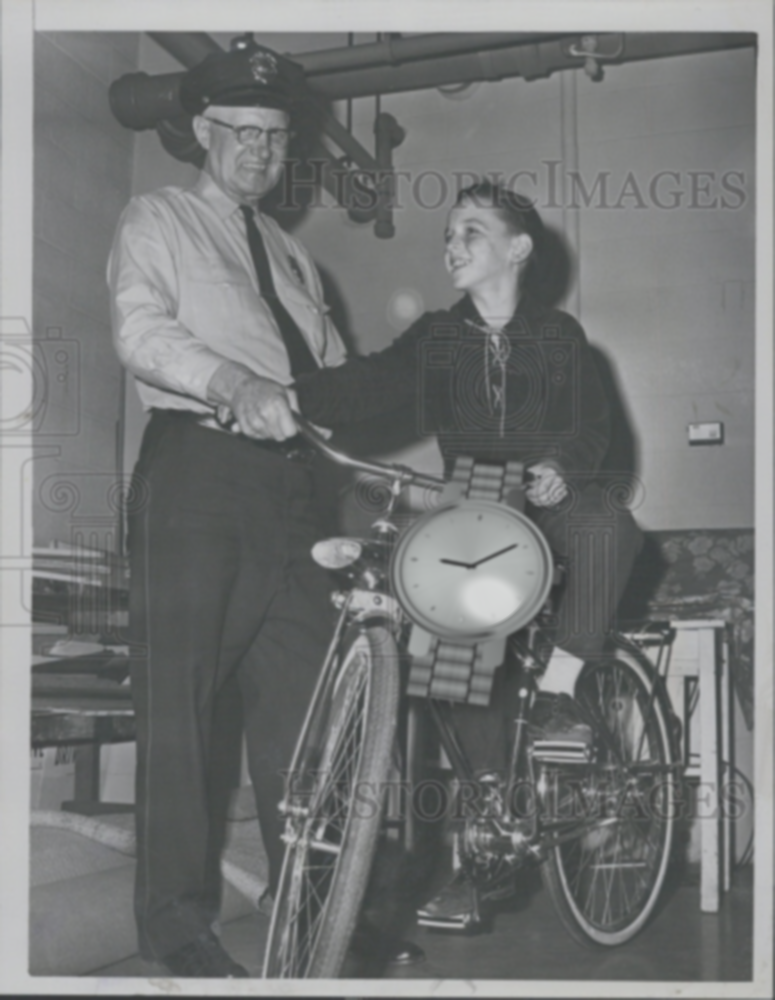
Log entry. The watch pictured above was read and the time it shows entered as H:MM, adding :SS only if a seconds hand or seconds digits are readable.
9:09
